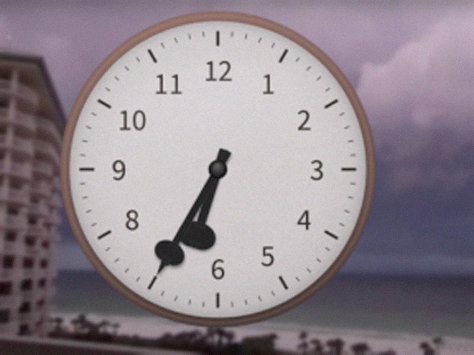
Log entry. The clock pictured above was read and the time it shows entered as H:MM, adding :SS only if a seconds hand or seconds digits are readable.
6:35
